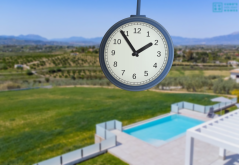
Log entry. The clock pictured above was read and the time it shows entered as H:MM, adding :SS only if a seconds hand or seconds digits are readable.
1:54
